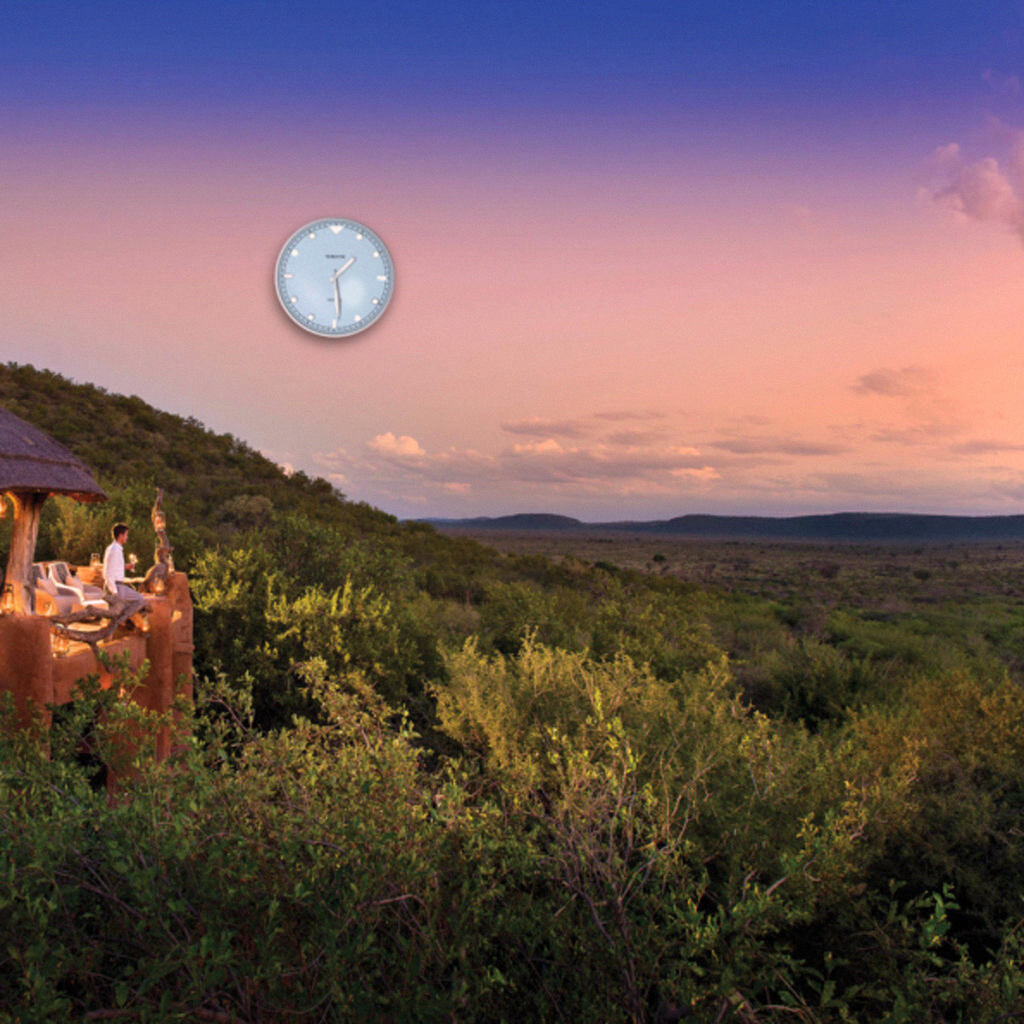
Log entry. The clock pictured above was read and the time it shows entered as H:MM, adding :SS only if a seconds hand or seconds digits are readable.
1:29
